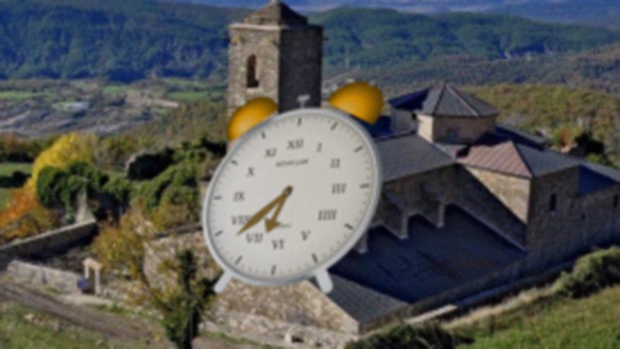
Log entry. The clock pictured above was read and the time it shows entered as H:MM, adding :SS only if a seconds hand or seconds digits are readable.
6:38
